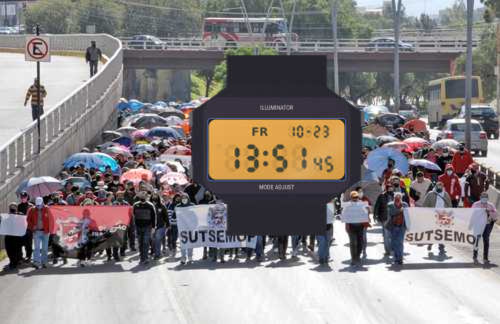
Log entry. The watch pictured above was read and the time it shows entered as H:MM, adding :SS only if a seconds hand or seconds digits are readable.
13:51:45
